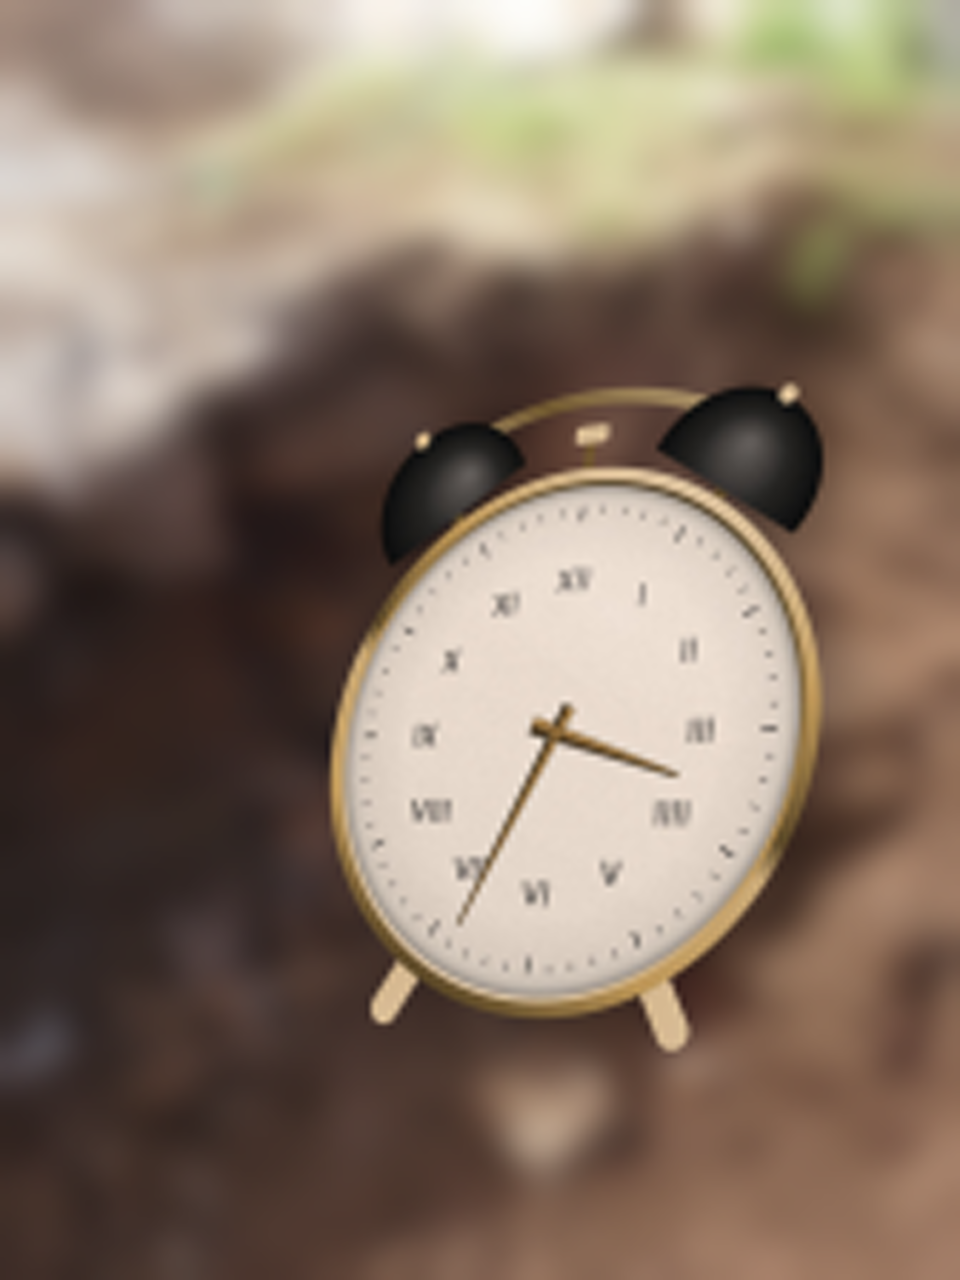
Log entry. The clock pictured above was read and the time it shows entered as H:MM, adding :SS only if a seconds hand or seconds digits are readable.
3:34
